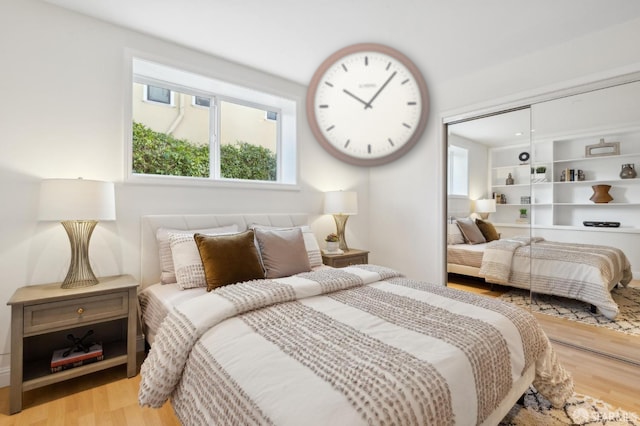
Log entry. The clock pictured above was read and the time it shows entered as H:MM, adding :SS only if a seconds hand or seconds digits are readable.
10:07
